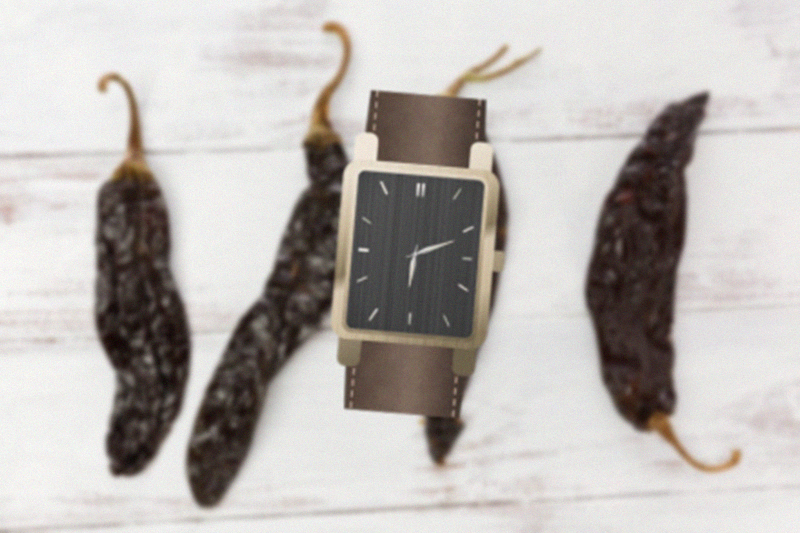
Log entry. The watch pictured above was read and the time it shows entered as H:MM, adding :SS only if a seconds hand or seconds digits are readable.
6:11
